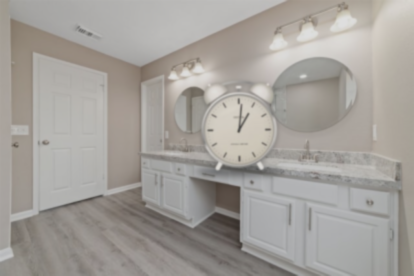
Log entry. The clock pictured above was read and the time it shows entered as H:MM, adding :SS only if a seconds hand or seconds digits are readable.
1:01
